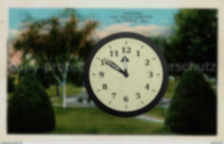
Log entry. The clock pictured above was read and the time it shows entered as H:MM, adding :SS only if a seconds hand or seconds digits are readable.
11:51
